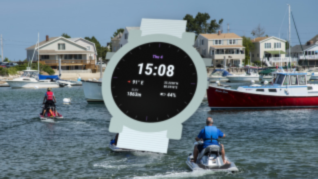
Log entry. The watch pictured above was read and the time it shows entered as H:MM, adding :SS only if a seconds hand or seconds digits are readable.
15:08
